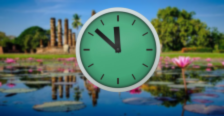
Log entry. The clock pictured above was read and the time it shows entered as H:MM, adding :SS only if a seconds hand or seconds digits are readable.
11:52
